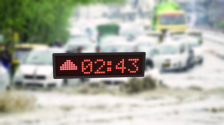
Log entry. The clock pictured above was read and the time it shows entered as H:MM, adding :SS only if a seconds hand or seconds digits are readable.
2:43
